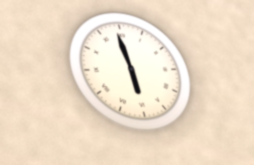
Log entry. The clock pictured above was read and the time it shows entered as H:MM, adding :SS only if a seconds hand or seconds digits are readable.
5:59
